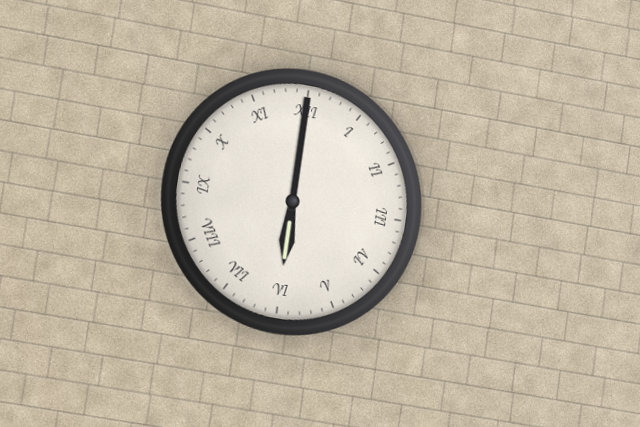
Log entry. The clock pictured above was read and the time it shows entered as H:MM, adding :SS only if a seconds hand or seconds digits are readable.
6:00
